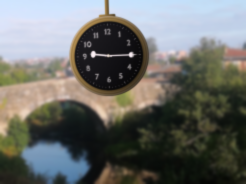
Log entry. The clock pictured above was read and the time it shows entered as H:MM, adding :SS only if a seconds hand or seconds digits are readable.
9:15
